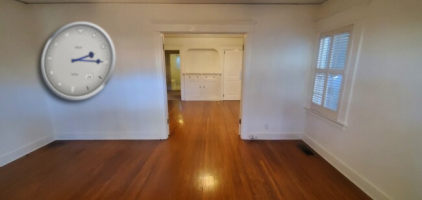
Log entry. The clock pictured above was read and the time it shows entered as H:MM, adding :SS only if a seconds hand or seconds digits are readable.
2:15
